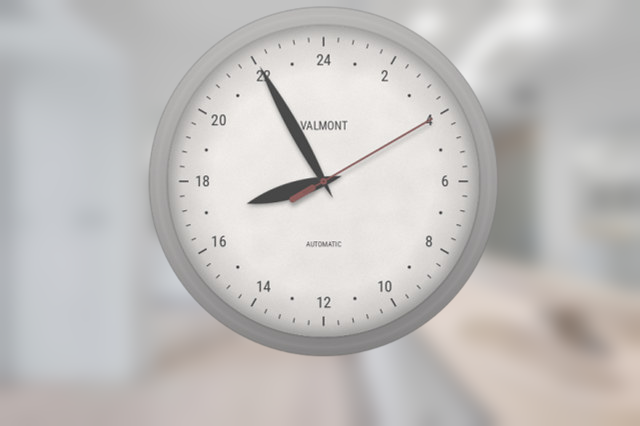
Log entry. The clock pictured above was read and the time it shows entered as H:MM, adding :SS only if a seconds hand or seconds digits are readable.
16:55:10
